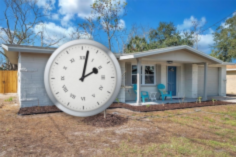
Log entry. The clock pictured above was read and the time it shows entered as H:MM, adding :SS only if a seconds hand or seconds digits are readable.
2:02
